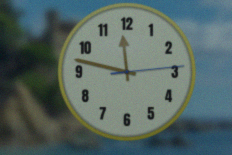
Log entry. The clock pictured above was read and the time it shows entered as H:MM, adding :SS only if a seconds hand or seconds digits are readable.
11:47:14
